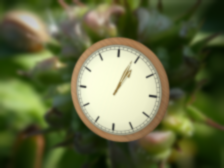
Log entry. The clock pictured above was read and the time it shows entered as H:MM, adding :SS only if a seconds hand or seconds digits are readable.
1:04
